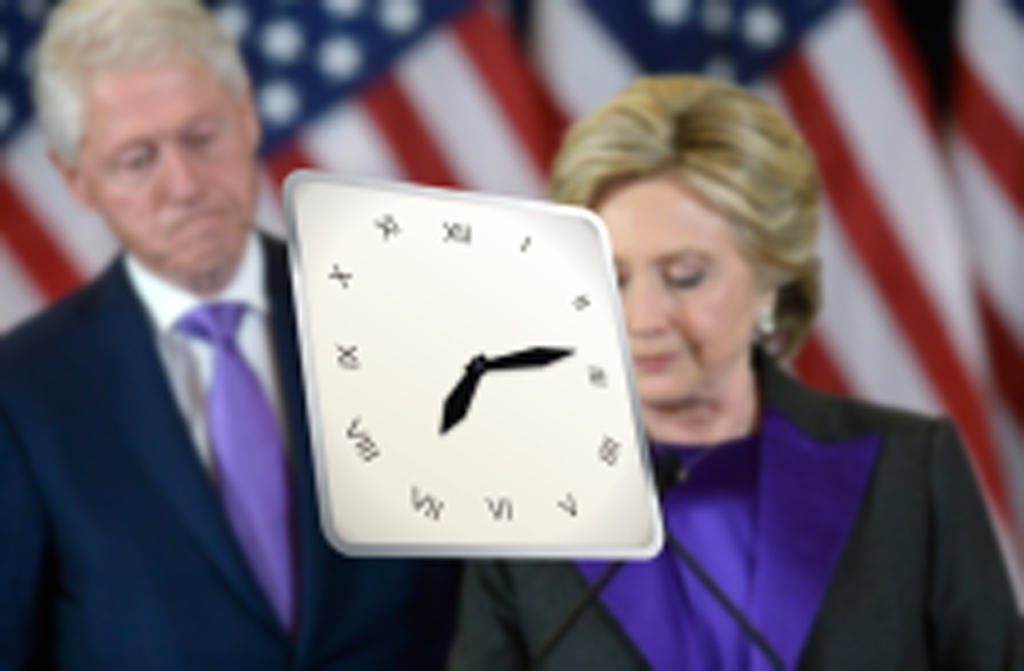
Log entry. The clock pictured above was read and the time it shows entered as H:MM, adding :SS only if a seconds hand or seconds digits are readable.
7:13
